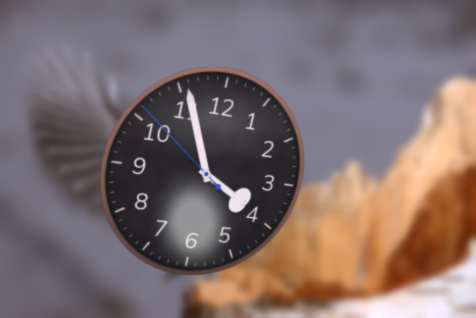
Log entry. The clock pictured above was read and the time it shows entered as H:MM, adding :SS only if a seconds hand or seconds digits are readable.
3:55:51
